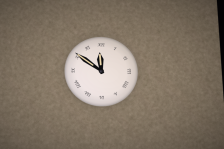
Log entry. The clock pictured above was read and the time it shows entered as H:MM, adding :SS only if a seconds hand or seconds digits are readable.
11:51
